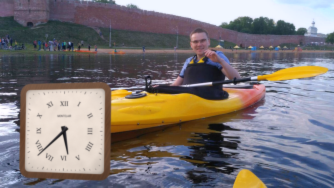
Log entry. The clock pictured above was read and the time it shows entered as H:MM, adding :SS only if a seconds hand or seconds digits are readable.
5:38
